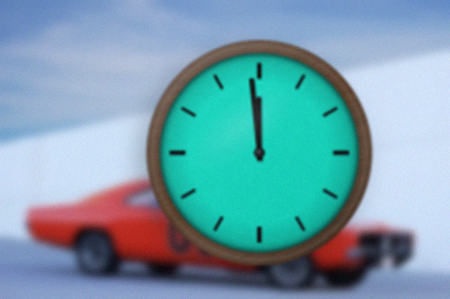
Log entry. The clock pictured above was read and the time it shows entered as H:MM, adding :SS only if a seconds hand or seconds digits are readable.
11:59
